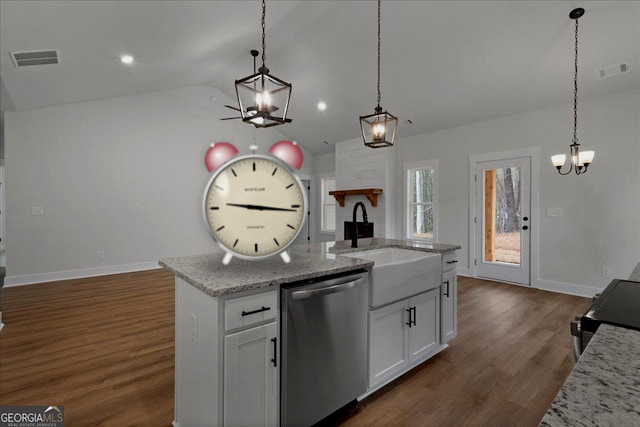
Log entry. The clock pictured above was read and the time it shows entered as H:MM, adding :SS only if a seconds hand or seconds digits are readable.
9:16
